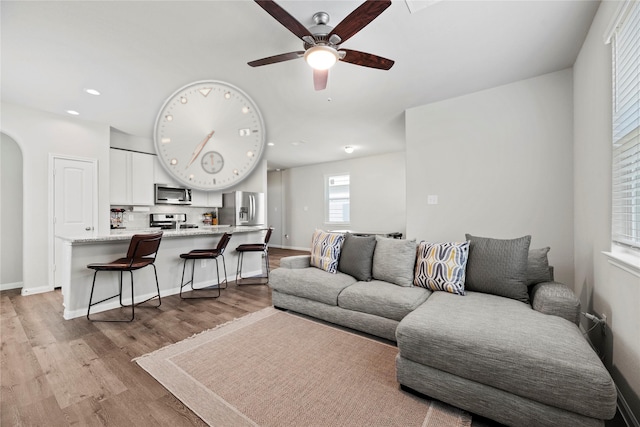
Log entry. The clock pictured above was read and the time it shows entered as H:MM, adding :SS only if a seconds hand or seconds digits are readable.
7:37
